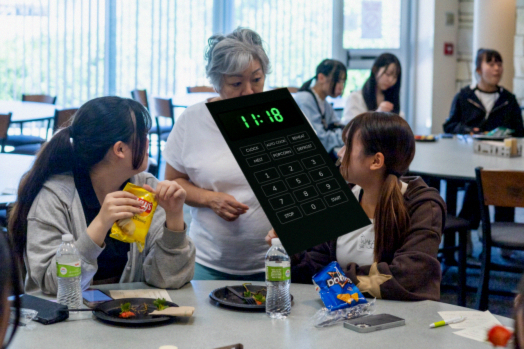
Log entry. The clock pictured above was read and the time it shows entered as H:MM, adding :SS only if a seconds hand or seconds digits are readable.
11:18
